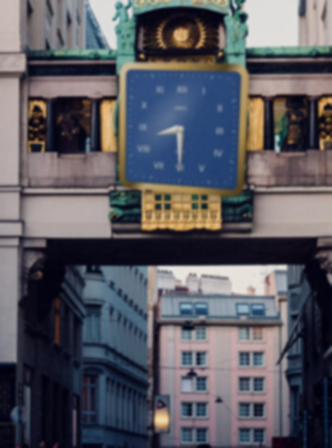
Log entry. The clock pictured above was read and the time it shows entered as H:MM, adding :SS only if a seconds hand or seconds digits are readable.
8:30
